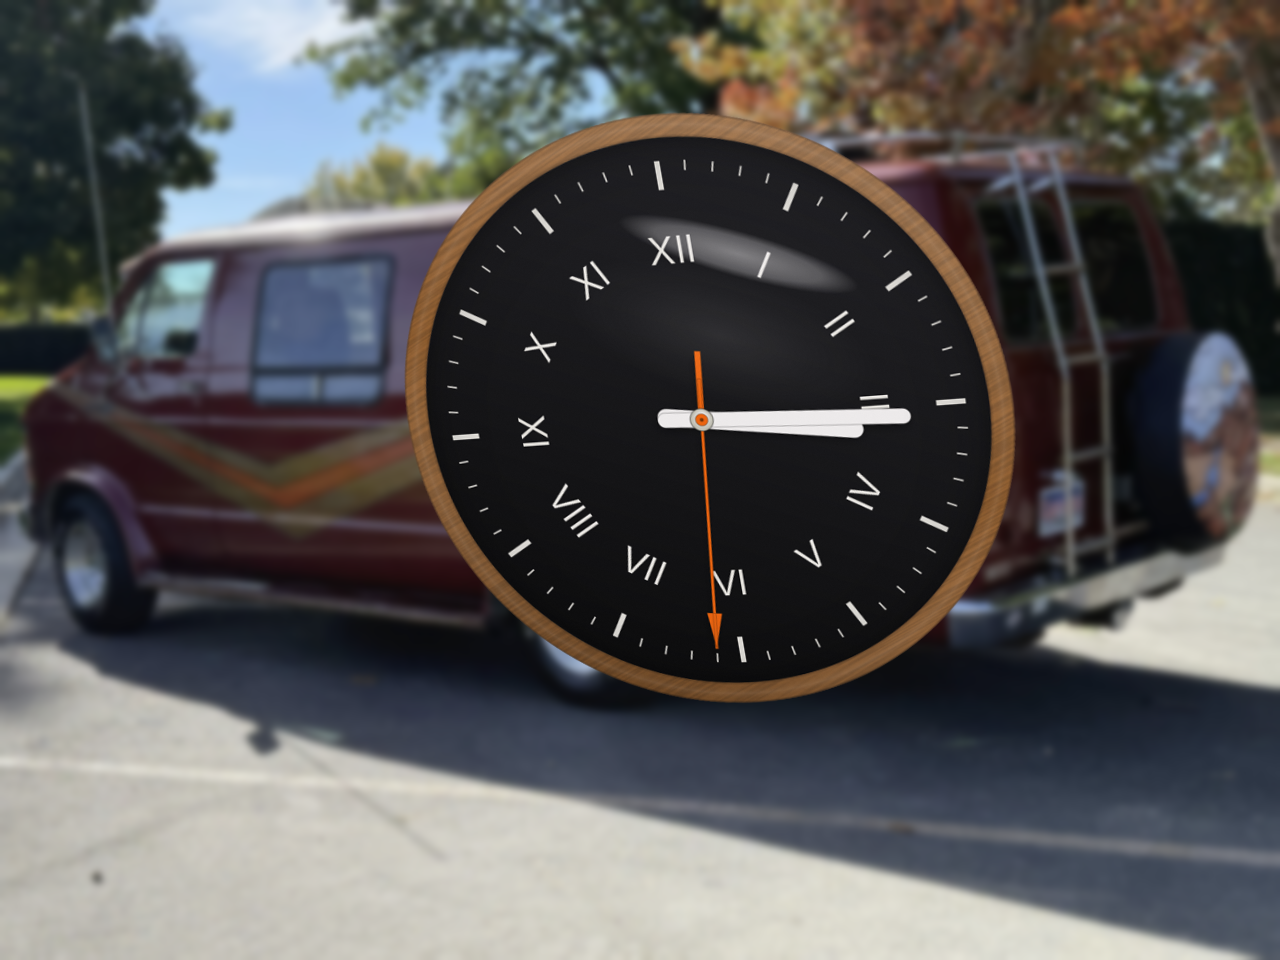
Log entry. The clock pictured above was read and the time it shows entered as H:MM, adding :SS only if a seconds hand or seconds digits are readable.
3:15:31
